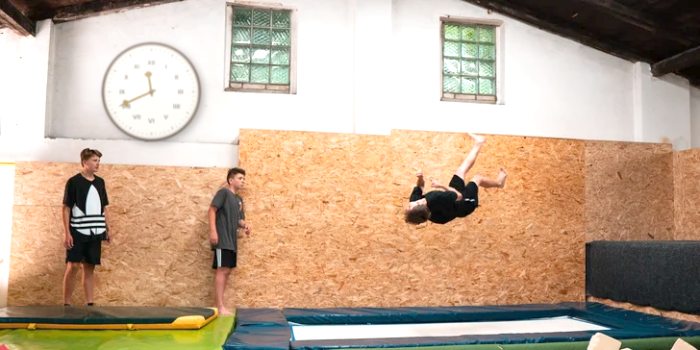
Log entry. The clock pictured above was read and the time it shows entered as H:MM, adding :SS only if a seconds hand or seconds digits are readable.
11:41
